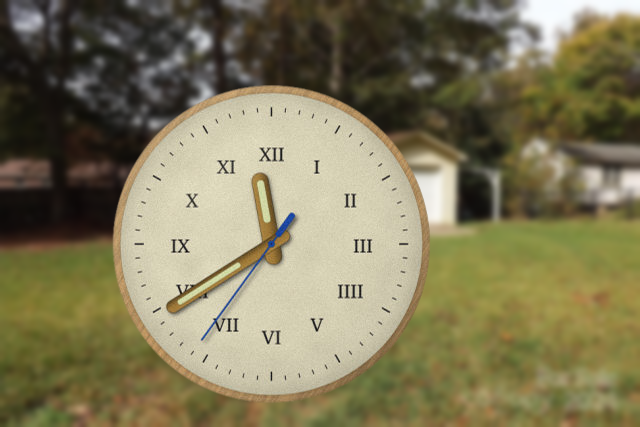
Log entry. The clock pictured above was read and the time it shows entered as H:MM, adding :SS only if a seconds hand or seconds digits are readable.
11:39:36
